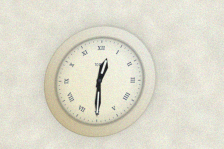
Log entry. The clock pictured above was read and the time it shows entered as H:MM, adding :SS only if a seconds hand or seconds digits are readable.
12:30
